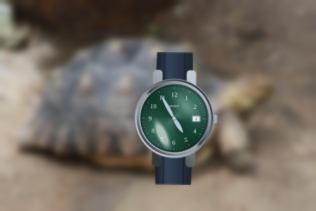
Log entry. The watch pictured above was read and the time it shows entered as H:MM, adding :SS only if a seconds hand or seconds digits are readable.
4:55
